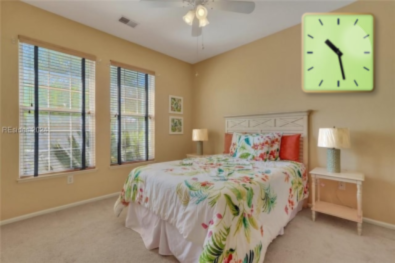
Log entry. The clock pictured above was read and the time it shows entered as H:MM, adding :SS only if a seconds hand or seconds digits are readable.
10:28
